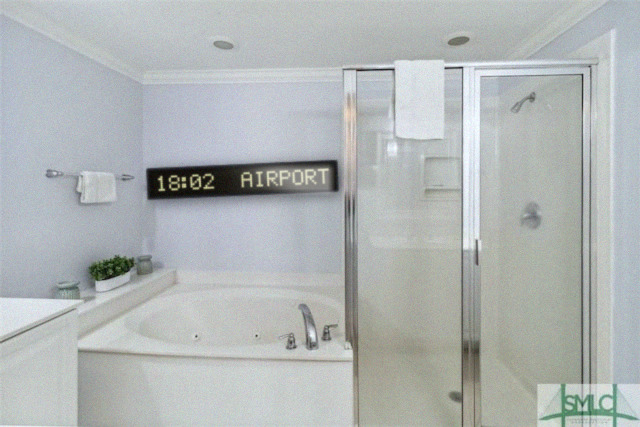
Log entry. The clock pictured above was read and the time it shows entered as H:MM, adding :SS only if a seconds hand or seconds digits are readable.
18:02
